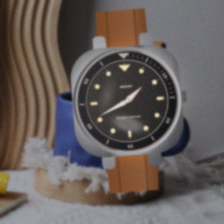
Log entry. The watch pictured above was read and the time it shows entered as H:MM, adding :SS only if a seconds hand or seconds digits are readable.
1:41
